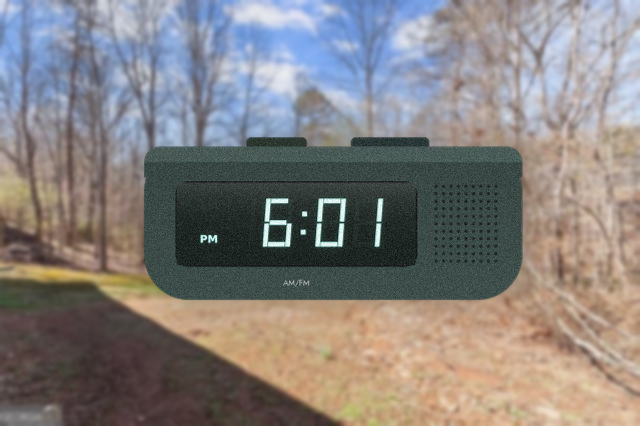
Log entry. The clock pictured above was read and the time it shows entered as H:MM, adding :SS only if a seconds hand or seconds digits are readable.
6:01
